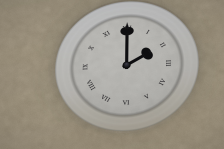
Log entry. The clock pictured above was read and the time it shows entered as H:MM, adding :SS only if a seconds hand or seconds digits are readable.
2:00
